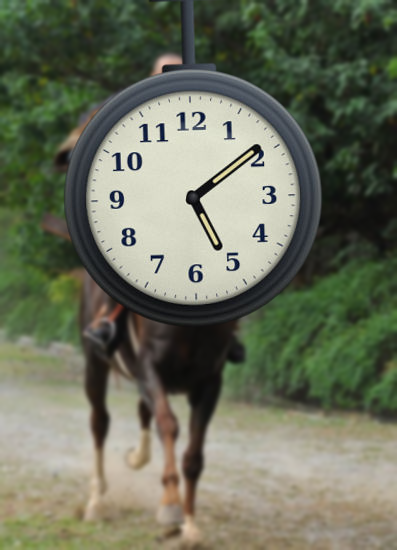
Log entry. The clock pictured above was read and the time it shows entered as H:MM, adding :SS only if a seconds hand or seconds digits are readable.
5:09
